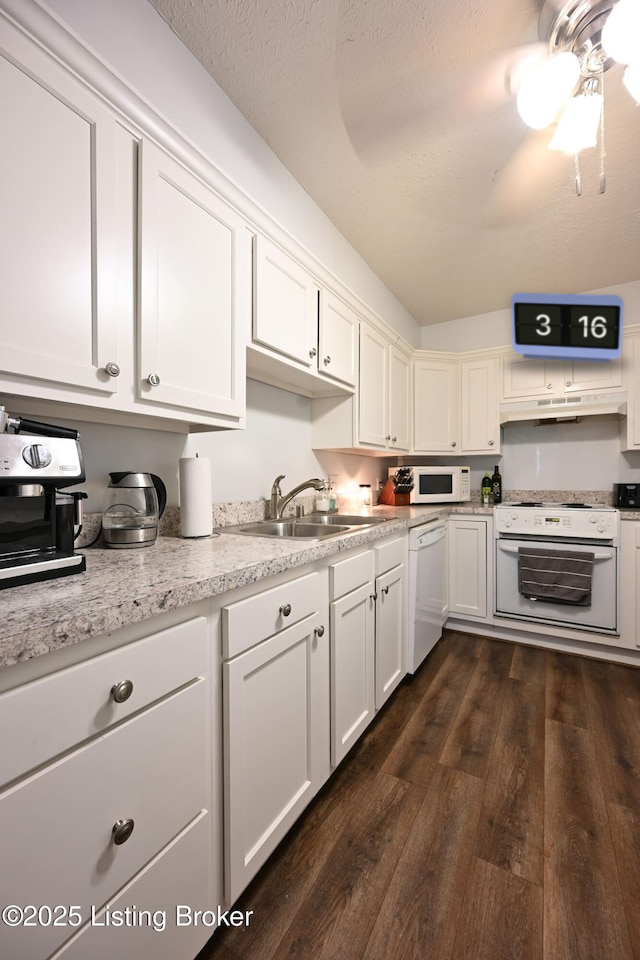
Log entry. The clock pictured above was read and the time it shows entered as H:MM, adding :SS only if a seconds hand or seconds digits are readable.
3:16
